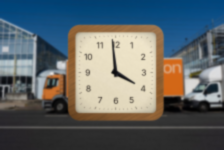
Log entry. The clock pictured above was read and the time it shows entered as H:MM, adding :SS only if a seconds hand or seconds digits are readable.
3:59
